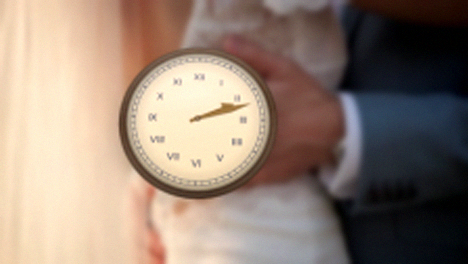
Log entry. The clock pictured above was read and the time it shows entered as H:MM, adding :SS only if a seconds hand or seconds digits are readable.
2:12
